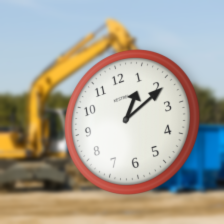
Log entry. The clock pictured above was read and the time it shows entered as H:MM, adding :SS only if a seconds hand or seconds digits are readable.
1:11
